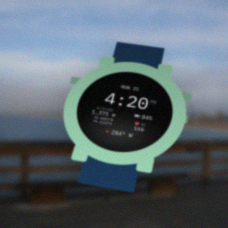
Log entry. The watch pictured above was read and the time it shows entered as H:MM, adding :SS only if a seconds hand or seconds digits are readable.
4:20
